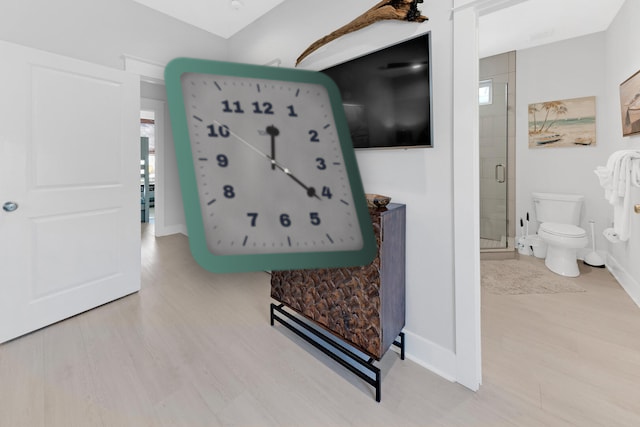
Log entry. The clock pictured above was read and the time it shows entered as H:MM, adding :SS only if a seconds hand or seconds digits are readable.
12:21:51
